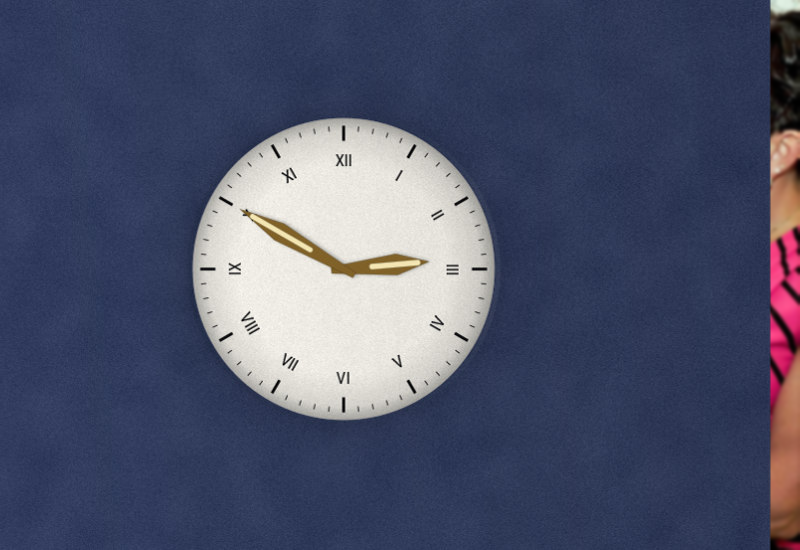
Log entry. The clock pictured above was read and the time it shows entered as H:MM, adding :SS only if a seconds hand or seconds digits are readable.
2:50
